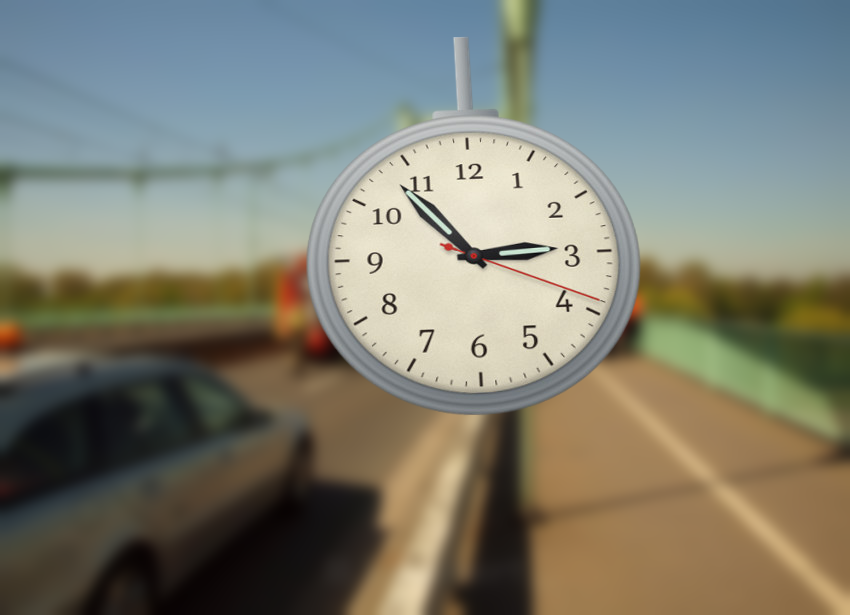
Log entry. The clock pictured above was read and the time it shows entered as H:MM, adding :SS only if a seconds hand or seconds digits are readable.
2:53:19
